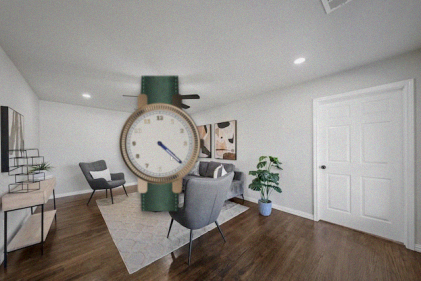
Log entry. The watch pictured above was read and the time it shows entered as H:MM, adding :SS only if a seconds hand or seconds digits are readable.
4:22
